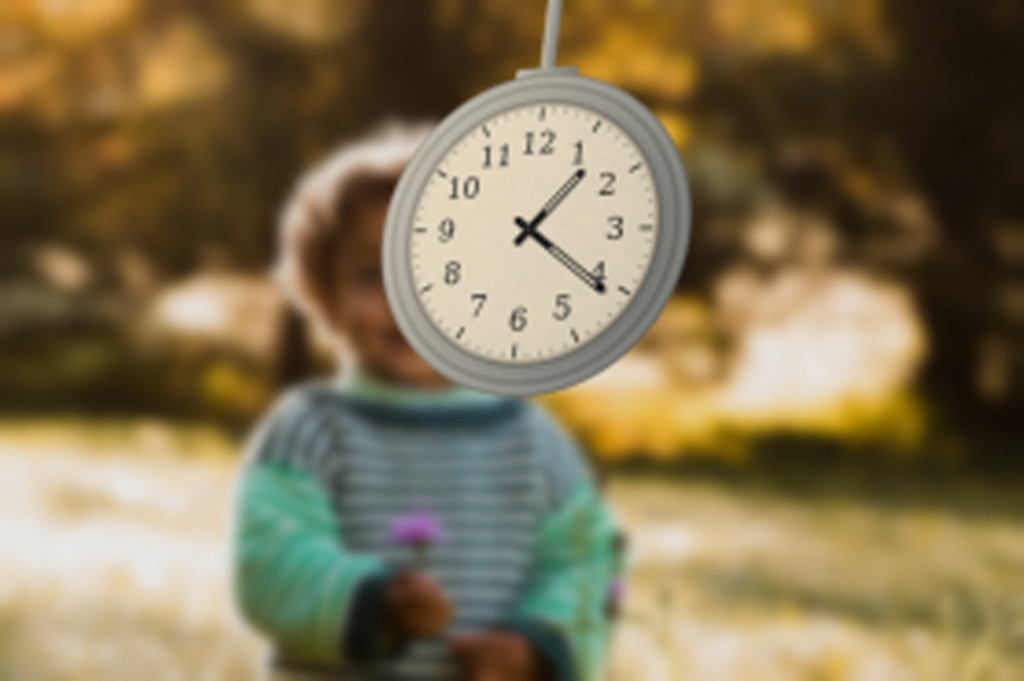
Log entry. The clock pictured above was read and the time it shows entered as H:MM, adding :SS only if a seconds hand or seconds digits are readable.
1:21
